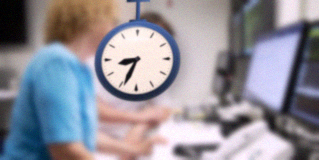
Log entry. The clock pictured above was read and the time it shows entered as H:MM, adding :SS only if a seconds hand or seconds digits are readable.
8:34
